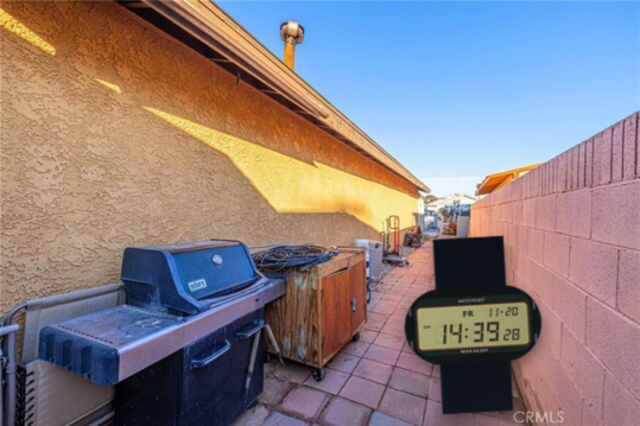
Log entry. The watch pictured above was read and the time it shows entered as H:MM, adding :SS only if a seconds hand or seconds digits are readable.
14:39:28
